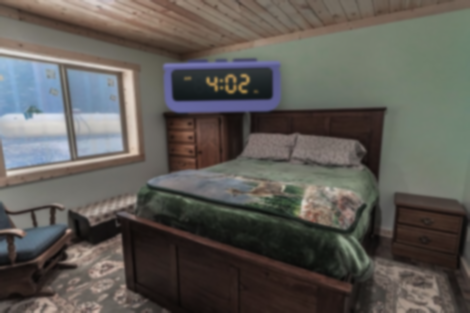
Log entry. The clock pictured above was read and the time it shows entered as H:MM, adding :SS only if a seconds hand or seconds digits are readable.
4:02
